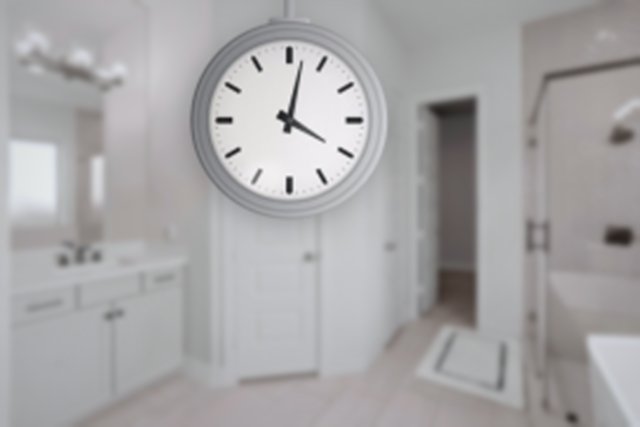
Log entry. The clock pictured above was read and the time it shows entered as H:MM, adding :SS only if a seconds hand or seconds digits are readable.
4:02
